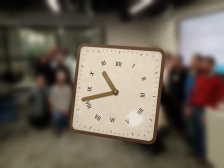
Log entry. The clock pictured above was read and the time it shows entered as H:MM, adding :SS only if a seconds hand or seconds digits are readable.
10:42
